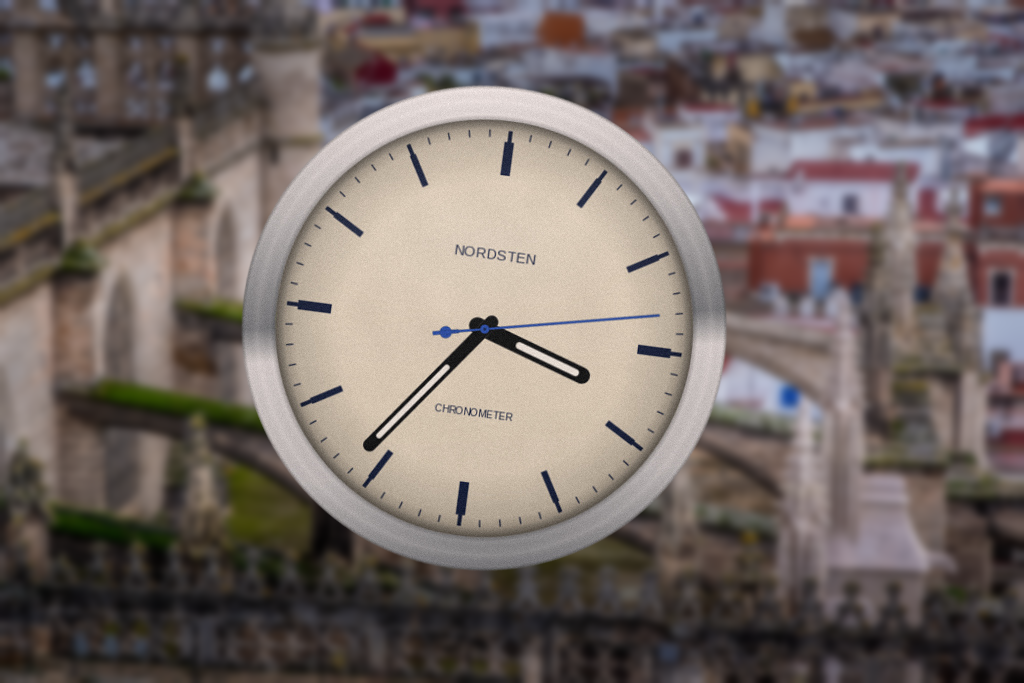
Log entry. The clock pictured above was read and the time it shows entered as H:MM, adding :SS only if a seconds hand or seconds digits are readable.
3:36:13
